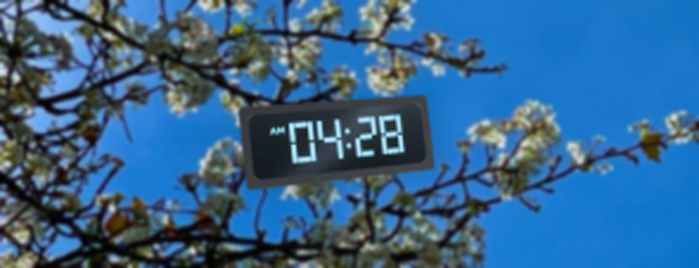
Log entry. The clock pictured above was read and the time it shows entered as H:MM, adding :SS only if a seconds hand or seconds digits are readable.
4:28
